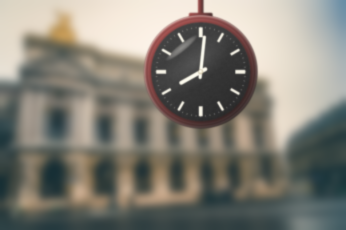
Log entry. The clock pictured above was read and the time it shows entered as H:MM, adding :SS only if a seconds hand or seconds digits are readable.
8:01
